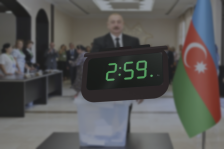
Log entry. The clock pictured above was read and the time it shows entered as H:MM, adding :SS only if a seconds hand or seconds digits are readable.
2:59
